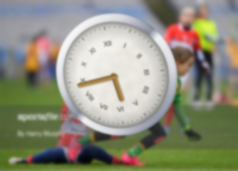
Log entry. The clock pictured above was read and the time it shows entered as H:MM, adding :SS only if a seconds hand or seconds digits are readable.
5:44
